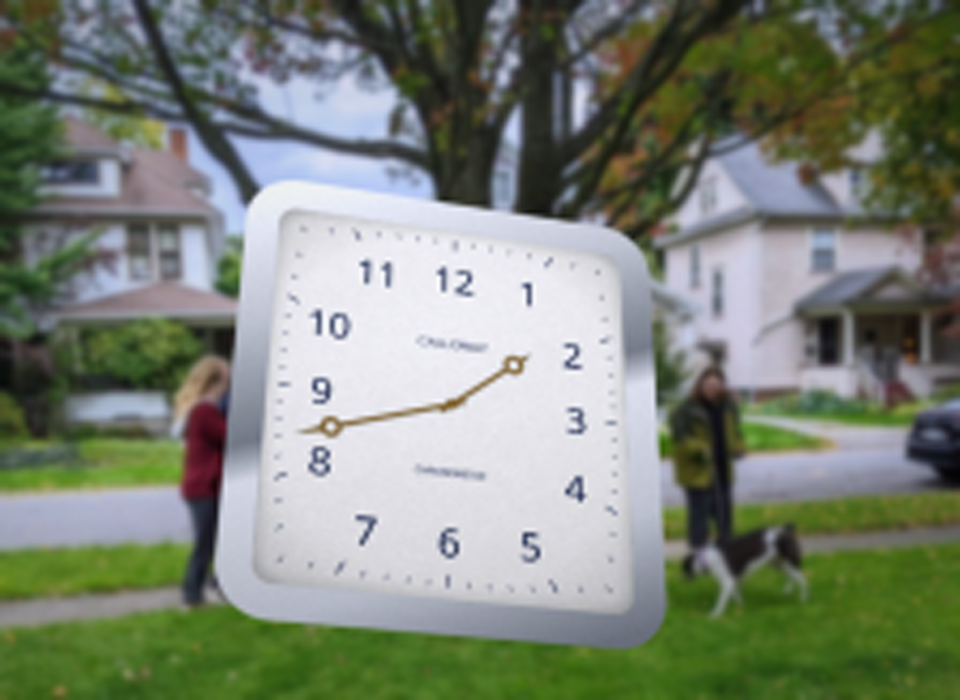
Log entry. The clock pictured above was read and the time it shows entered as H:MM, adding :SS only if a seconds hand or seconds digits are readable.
1:42
